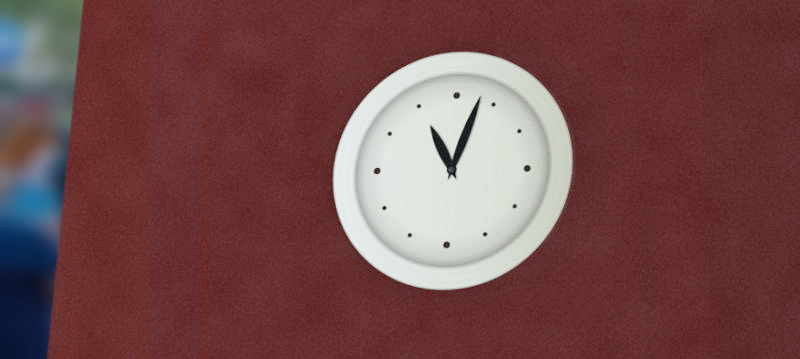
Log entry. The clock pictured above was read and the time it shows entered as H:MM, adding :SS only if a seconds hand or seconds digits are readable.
11:03
